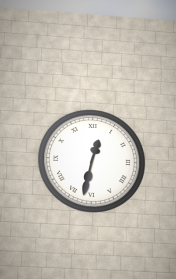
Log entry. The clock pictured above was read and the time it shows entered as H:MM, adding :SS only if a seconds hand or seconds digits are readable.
12:32
